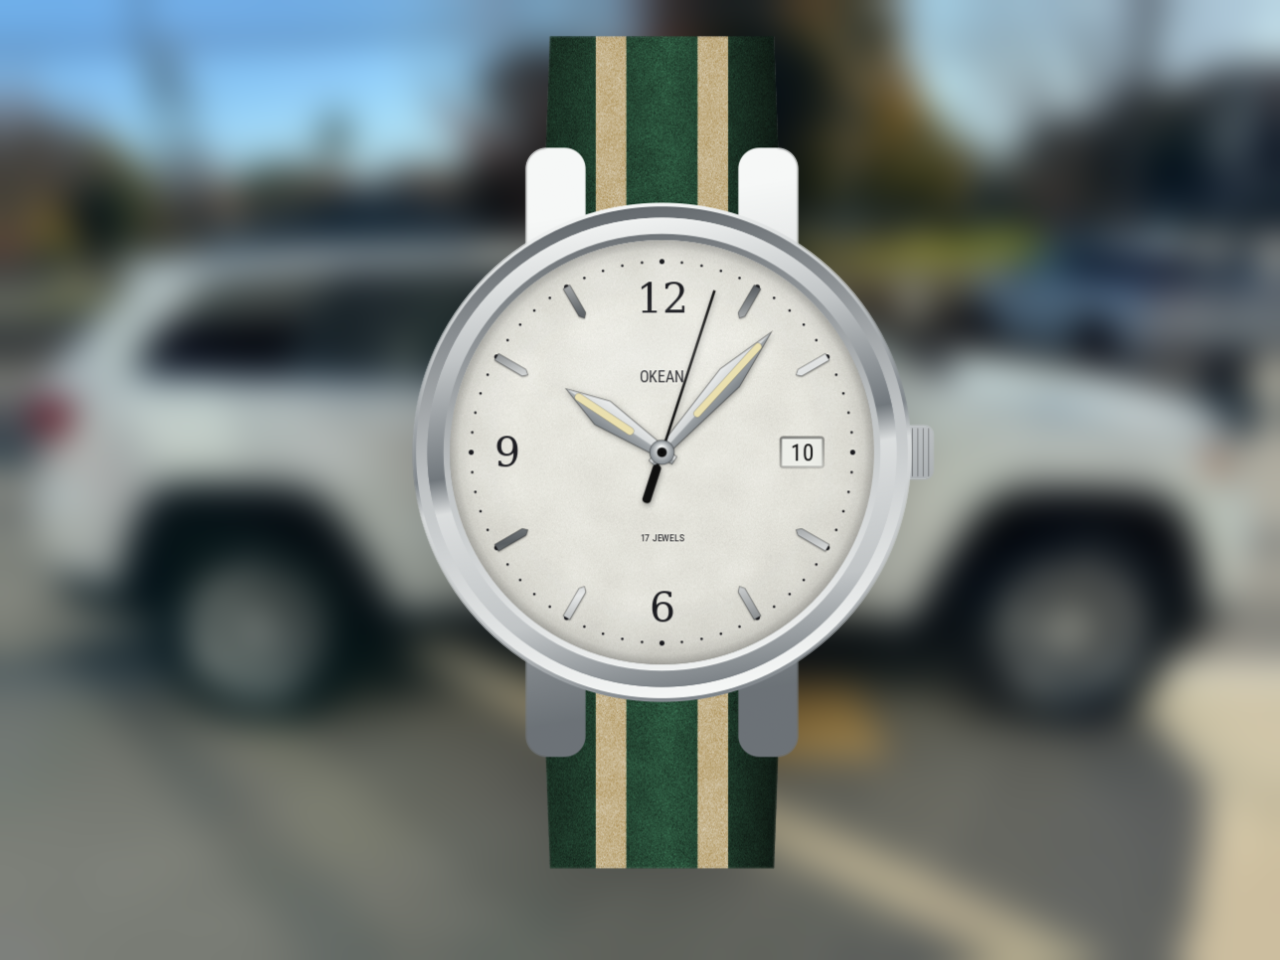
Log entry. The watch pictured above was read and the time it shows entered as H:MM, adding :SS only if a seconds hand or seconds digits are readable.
10:07:03
